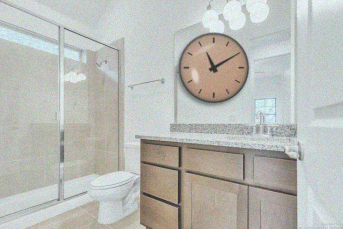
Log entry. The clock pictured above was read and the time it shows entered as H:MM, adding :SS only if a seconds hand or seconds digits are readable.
11:10
